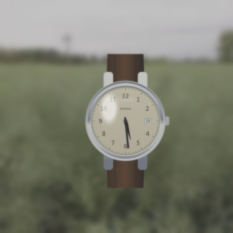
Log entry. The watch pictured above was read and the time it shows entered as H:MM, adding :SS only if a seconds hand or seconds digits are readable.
5:29
